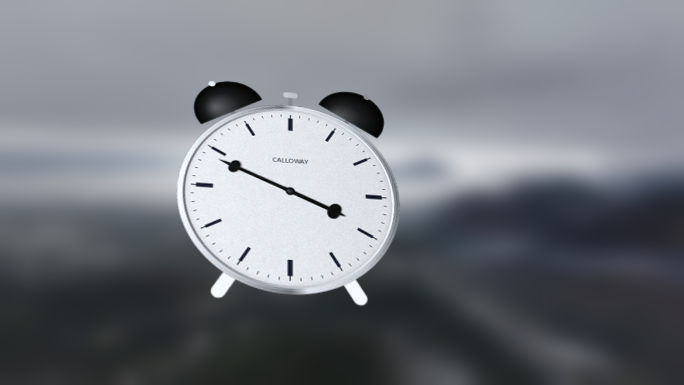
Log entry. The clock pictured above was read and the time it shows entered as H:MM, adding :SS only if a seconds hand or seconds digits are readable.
3:49
